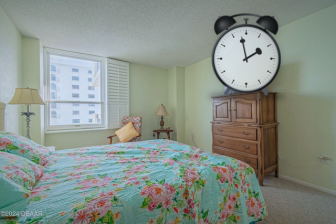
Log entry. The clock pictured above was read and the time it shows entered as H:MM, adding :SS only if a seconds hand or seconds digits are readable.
1:58
